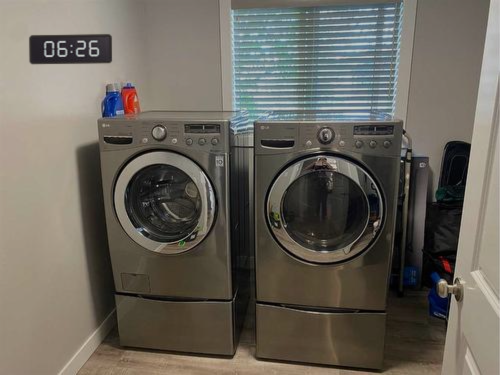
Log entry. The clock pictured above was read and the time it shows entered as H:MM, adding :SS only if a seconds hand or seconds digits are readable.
6:26
